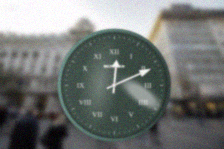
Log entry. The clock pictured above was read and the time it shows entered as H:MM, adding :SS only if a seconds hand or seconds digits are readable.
12:11
